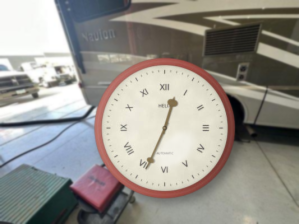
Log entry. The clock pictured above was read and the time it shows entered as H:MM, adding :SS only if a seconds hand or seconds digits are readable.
12:34
